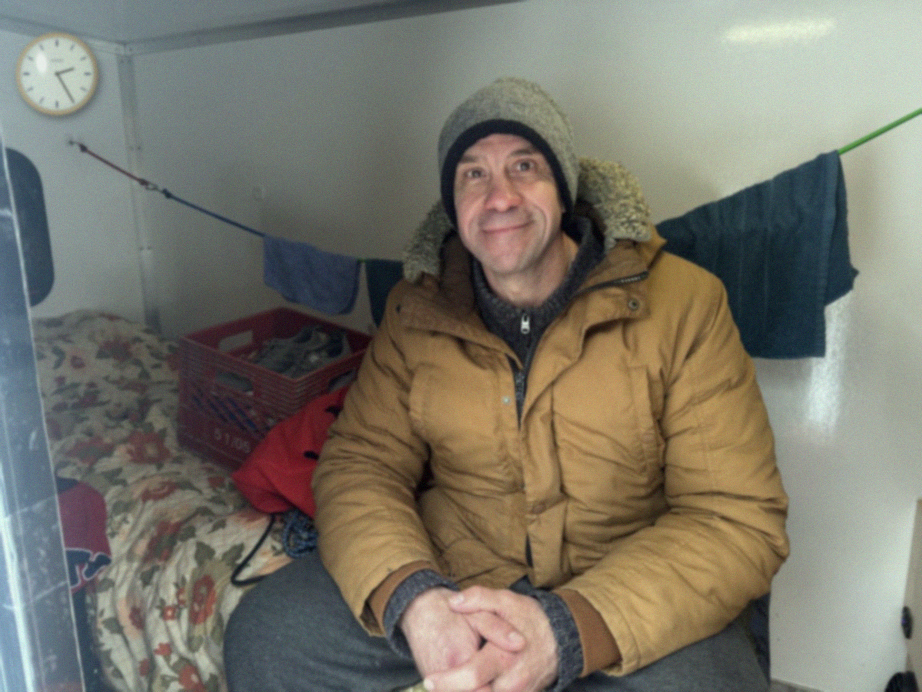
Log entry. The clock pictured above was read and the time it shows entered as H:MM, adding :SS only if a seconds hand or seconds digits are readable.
2:25
